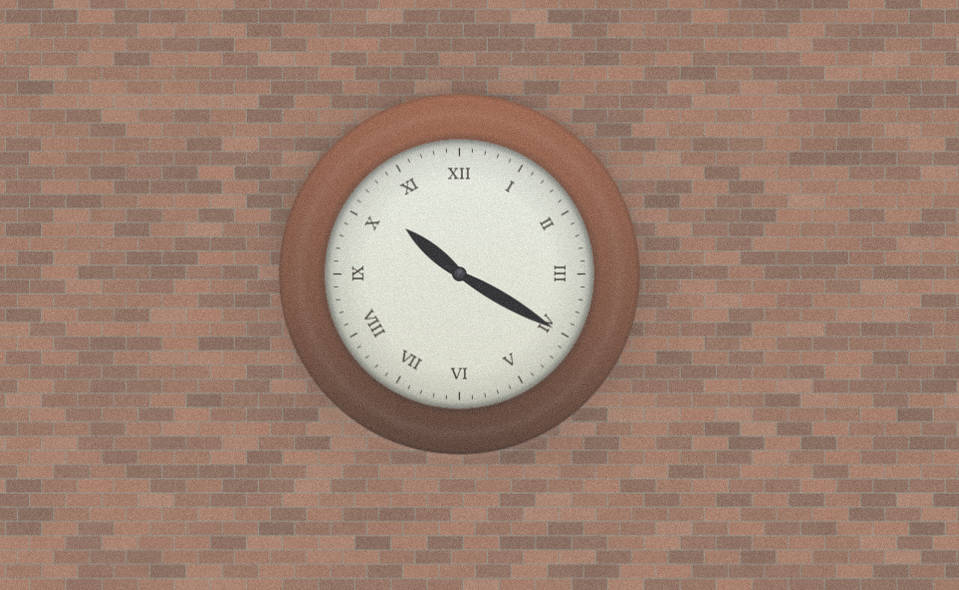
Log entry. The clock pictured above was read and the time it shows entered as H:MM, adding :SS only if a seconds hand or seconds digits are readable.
10:20
